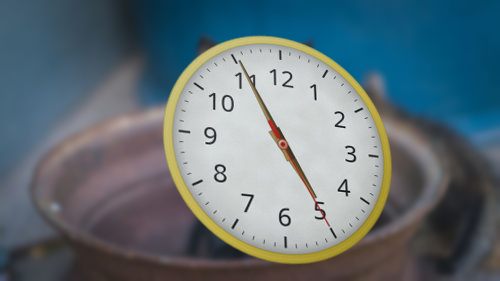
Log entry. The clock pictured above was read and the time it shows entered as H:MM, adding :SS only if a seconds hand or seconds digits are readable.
4:55:25
